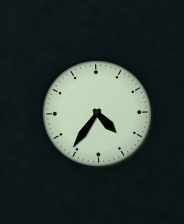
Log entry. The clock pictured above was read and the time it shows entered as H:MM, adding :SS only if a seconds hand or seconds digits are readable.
4:36
